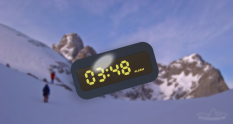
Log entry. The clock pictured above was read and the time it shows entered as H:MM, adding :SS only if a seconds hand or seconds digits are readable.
3:48
